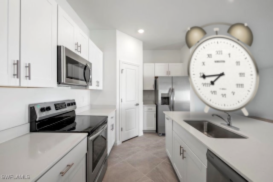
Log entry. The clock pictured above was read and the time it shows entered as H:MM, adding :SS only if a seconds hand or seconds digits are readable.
7:44
